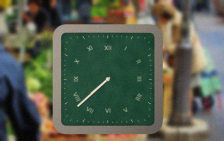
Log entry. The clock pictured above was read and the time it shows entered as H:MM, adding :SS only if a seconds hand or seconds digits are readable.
7:38
